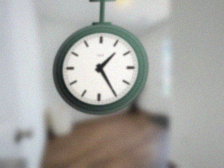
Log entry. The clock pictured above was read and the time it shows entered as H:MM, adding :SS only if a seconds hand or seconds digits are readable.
1:25
